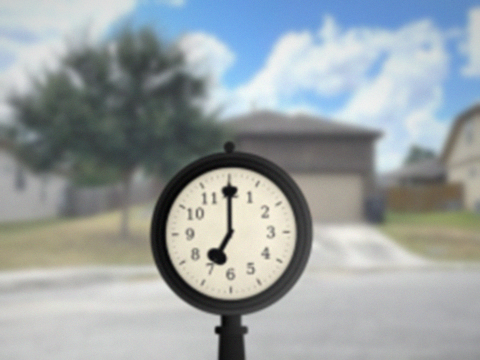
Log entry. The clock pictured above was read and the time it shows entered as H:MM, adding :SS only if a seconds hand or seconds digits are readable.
7:00
